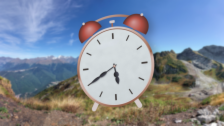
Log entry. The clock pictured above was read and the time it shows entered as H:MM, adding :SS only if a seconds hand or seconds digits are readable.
5:40
